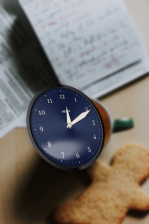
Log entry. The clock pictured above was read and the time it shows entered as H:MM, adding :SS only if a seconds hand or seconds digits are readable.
12:11
